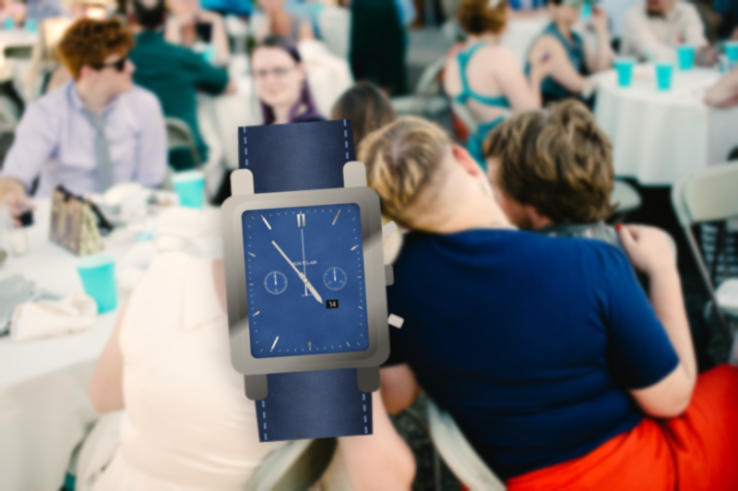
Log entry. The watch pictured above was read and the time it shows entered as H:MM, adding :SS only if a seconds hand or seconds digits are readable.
4:54
